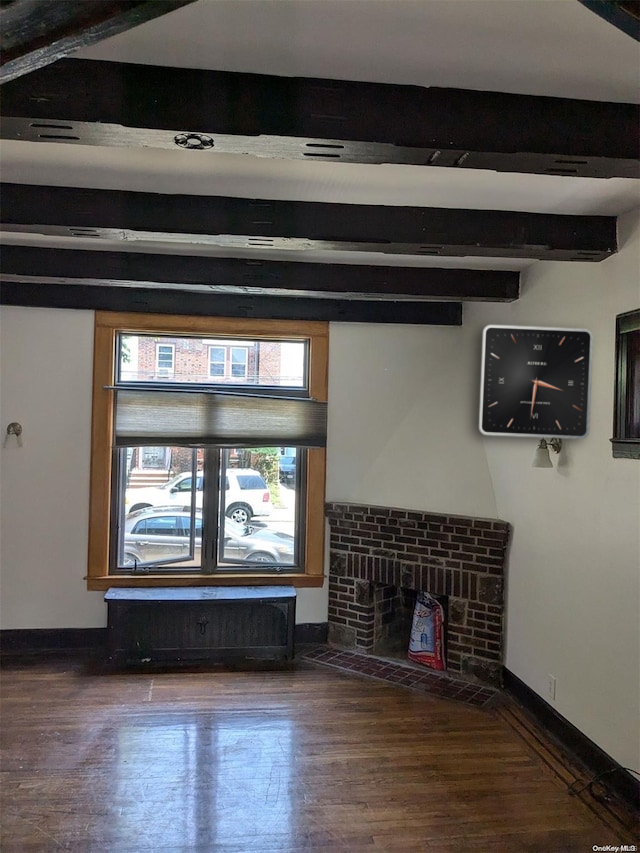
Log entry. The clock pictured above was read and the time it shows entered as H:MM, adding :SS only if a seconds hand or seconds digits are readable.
3:31
